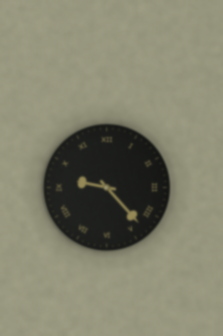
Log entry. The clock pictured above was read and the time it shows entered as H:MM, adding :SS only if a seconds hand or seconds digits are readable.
9:23
